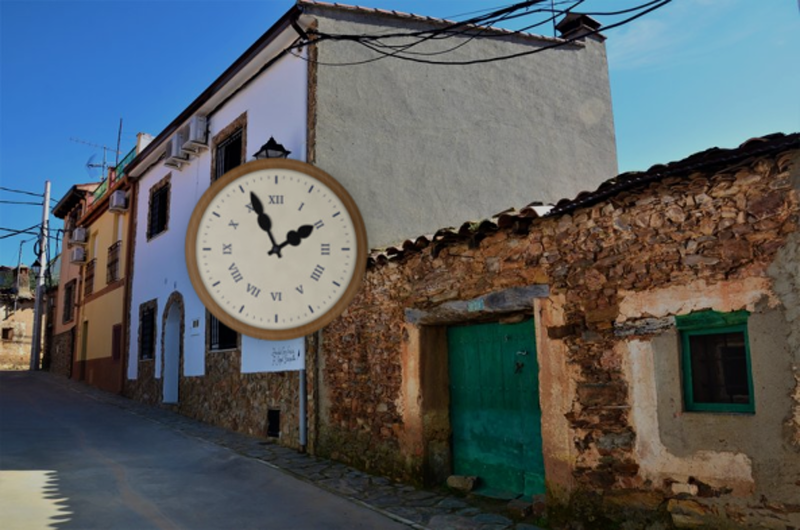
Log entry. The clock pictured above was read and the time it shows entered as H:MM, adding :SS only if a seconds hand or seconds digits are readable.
1:56
